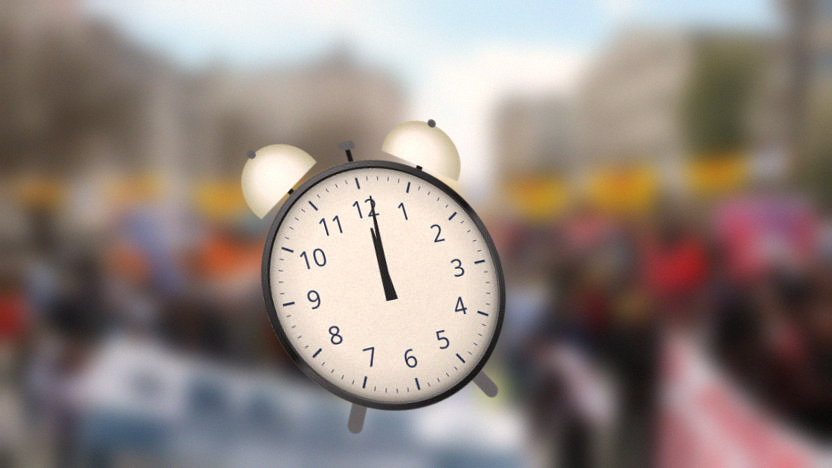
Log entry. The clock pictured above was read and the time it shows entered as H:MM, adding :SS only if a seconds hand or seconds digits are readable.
12:01
